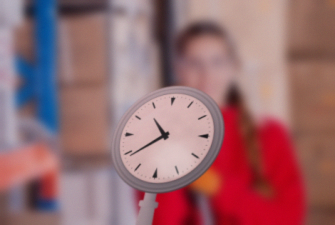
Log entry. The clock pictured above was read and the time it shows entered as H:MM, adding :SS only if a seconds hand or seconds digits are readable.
10:39
